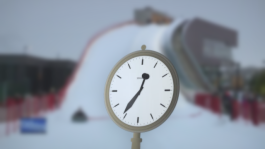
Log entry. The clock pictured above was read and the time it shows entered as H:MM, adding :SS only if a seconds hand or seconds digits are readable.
12:36
